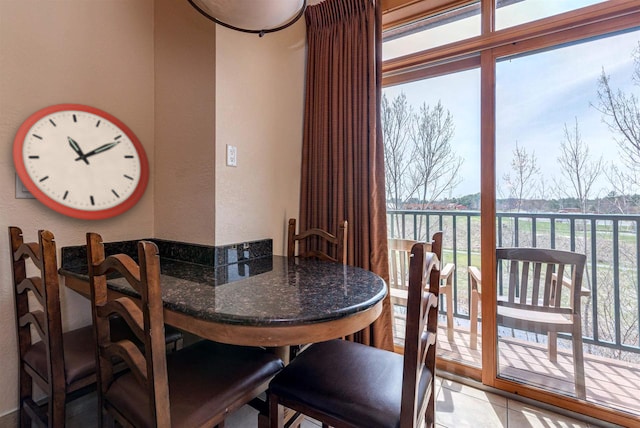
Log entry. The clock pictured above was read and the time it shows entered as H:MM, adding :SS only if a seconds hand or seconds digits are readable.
11:11
